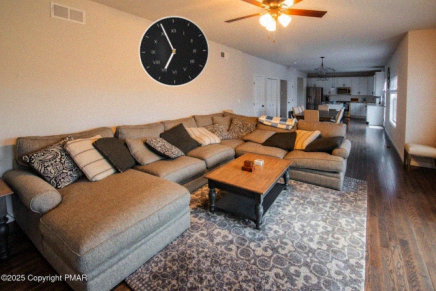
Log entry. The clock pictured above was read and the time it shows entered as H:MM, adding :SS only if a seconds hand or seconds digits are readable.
6:56
